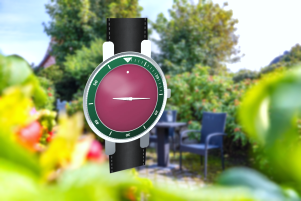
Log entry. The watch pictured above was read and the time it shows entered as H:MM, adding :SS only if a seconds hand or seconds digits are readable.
9:16
